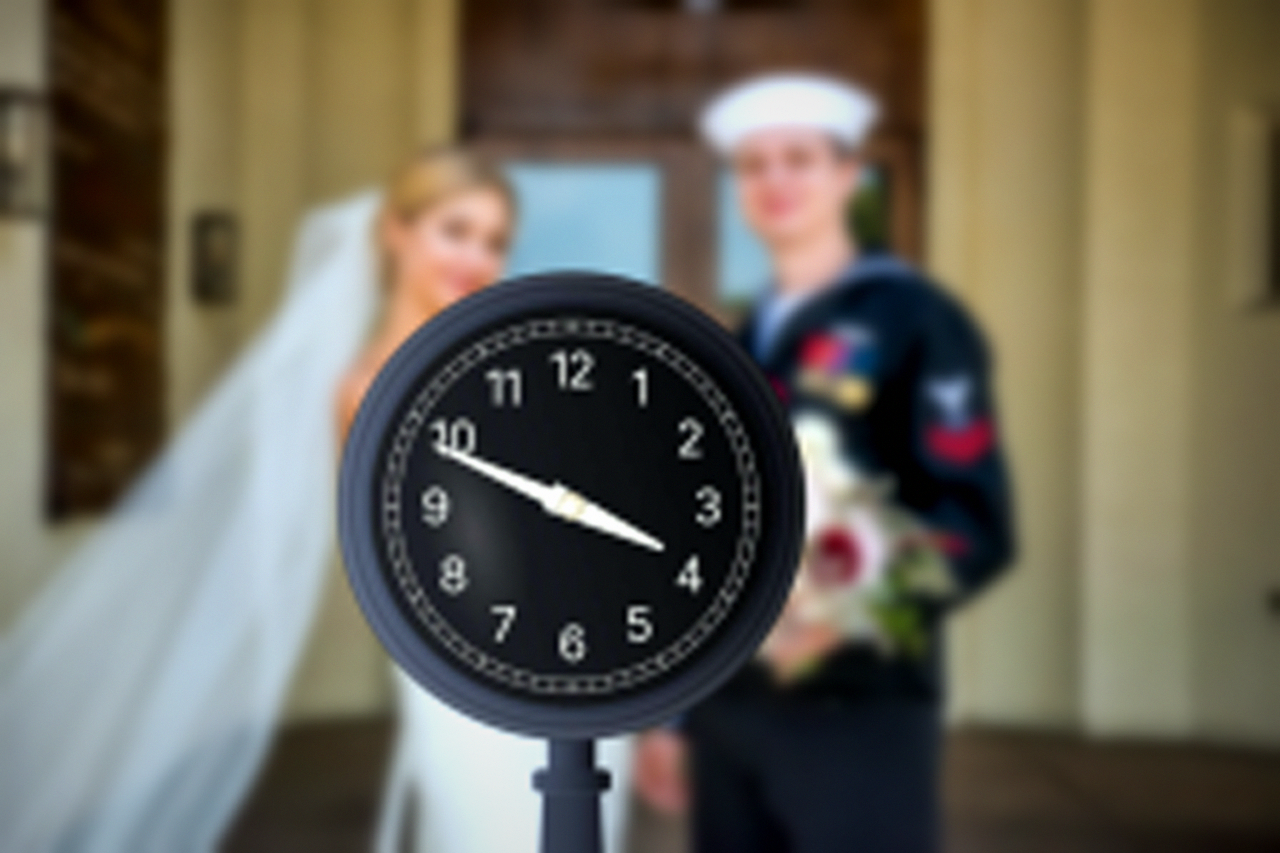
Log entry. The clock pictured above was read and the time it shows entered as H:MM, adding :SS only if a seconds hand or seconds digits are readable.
3:49
